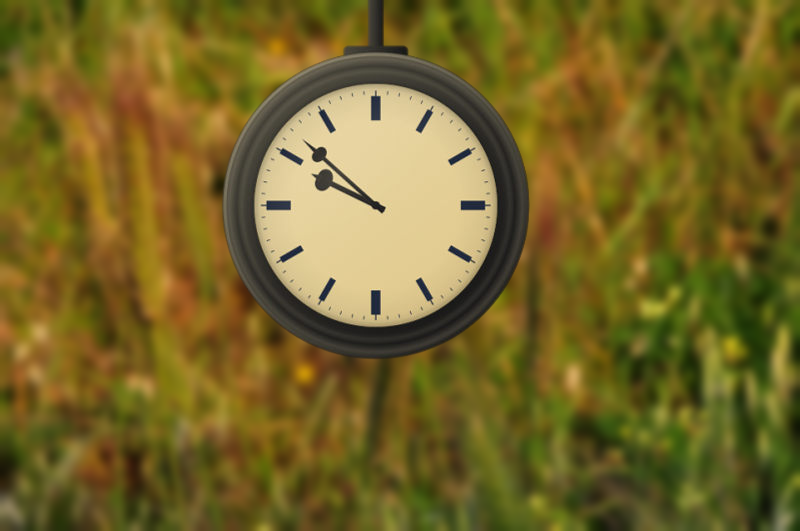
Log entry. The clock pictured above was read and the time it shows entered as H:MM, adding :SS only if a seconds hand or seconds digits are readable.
9:52
